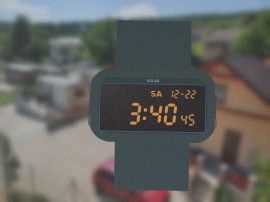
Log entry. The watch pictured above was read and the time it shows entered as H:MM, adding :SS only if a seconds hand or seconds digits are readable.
3:40:45
